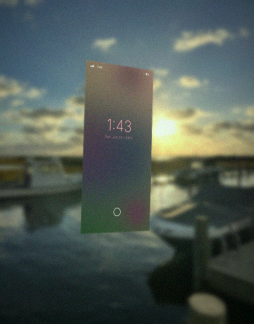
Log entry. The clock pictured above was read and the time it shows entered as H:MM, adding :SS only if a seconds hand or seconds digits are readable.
1:43
